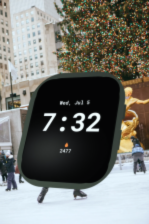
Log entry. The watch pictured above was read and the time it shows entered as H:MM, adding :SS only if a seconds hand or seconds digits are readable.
7:32
